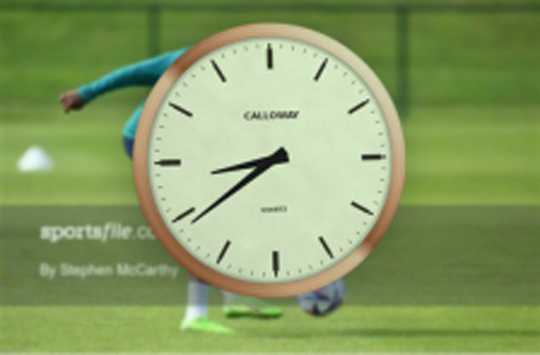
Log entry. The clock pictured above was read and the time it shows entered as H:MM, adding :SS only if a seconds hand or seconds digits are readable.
8:39
